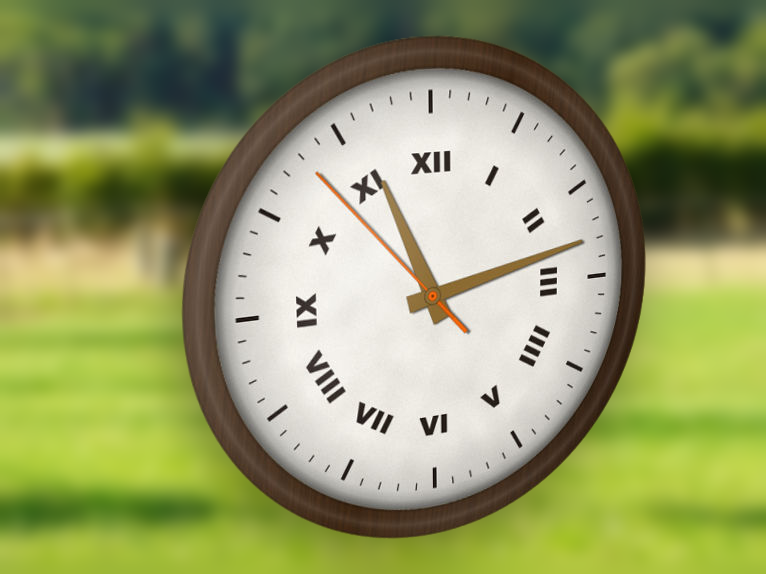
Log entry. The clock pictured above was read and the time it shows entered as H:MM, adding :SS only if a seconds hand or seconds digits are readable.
11:12:53
